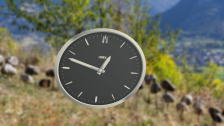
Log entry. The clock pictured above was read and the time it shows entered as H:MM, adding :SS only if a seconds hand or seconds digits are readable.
12:48
